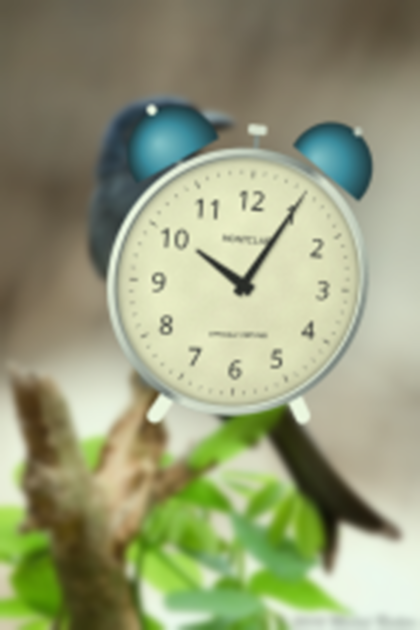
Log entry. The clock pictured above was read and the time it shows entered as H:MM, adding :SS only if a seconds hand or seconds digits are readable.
10:05
